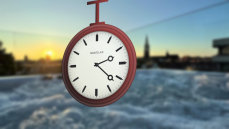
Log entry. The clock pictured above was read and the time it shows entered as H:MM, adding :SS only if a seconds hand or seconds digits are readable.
2:22
